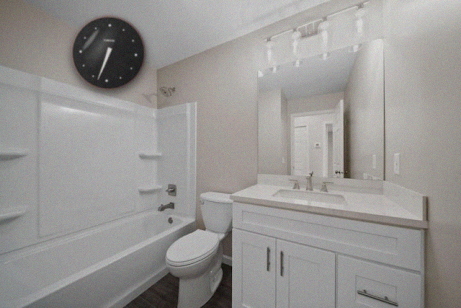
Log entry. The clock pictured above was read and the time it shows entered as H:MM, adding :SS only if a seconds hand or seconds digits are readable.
6:33
